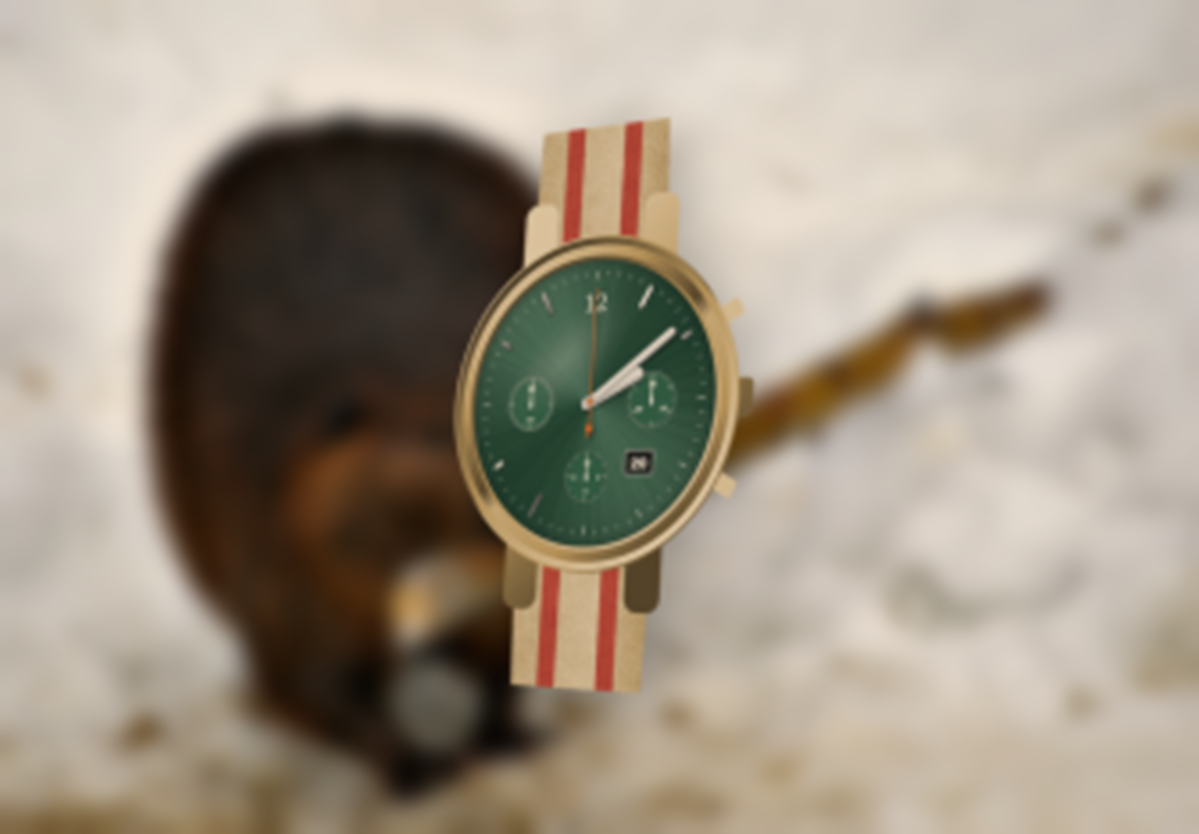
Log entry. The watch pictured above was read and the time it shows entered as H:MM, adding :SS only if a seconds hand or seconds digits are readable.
2:09
